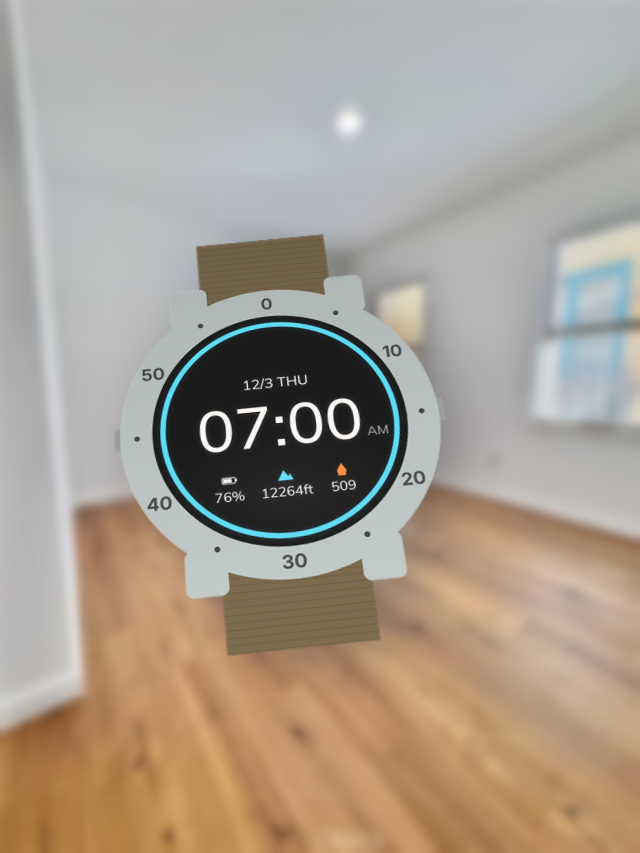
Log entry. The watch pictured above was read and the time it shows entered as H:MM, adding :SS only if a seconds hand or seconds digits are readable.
7:00
